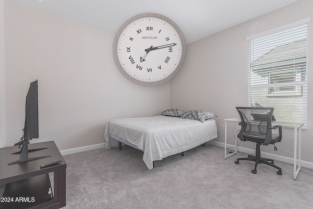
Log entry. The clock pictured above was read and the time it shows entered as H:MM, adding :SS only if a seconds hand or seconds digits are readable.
7:13
